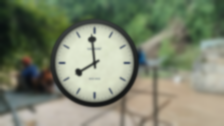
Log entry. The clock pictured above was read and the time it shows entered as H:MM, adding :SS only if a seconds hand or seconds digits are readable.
7:59
